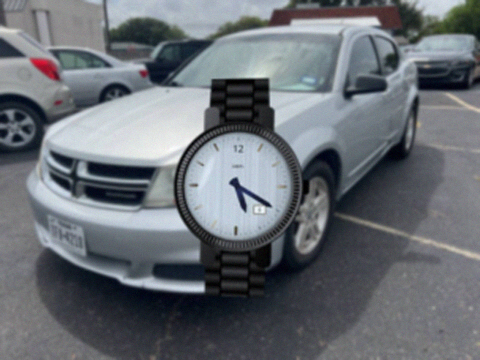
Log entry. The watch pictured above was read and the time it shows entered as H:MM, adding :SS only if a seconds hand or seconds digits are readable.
5:20
